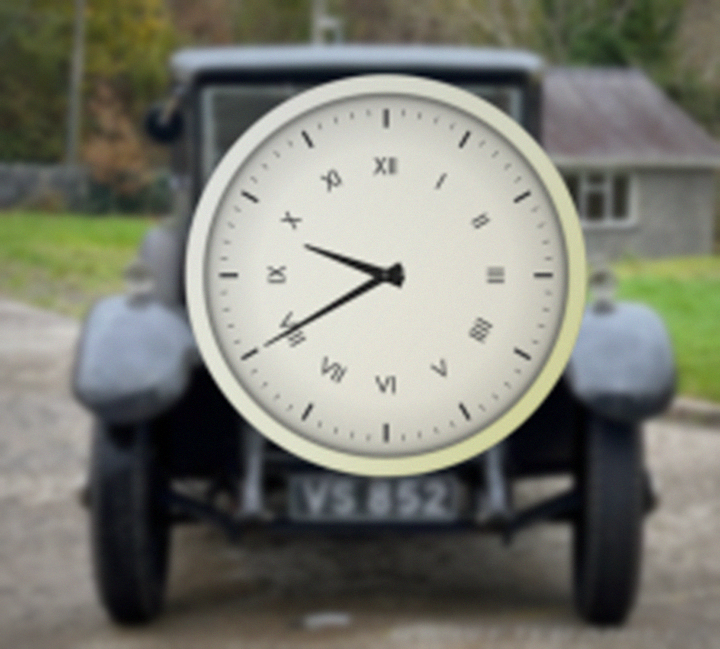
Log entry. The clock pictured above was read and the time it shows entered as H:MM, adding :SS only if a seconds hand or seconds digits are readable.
9:40
